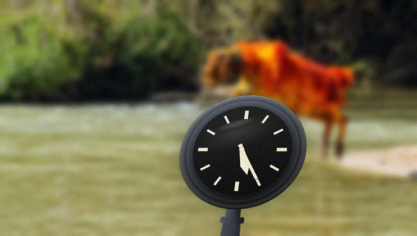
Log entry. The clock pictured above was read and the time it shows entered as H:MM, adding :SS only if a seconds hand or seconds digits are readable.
5:25
